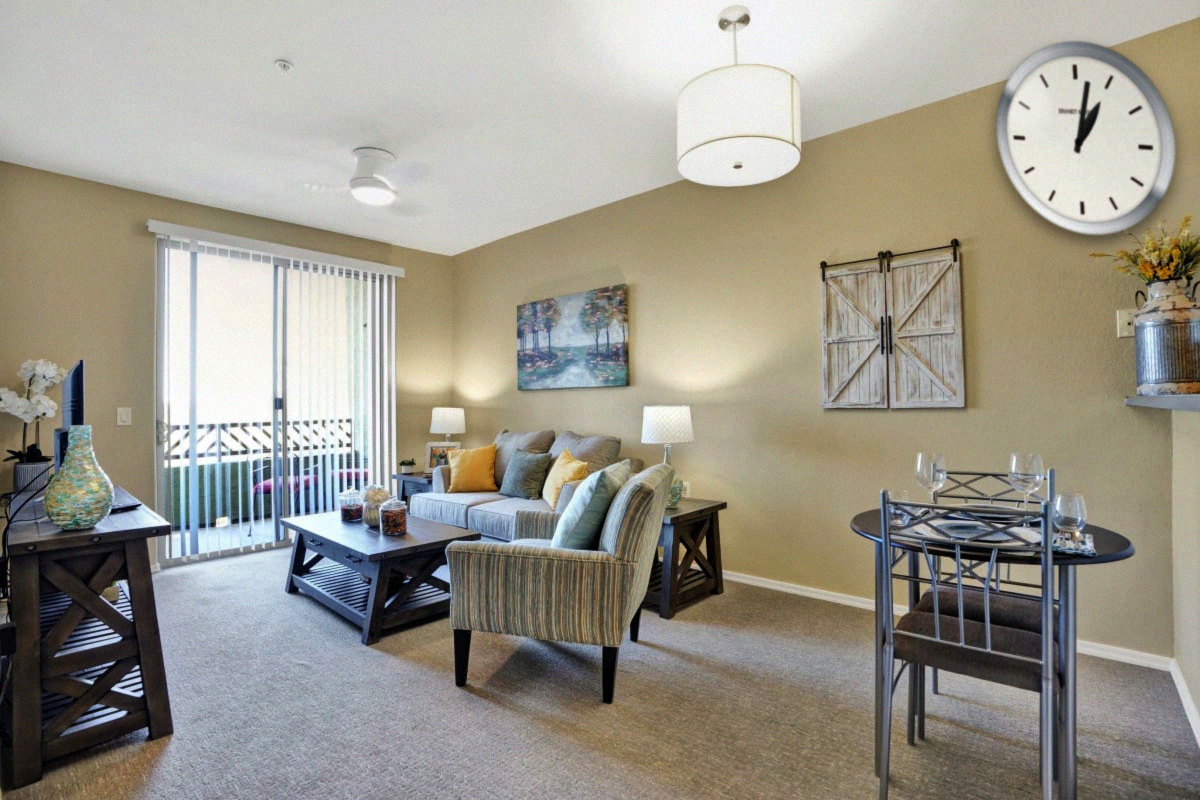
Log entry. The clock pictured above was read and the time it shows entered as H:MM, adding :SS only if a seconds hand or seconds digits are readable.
1:02
